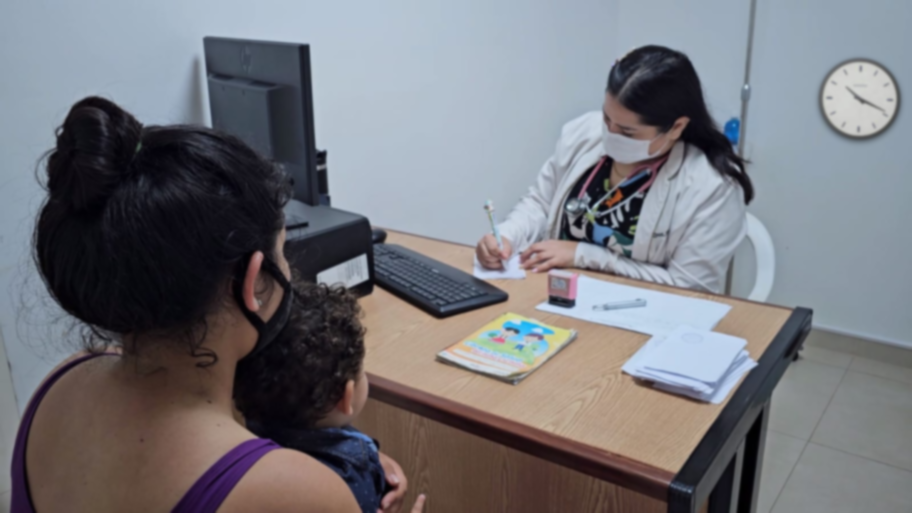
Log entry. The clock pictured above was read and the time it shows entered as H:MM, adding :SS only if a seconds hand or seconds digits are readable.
10:19
